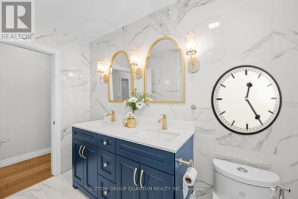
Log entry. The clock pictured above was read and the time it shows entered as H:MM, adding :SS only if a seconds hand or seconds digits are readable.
12:25
